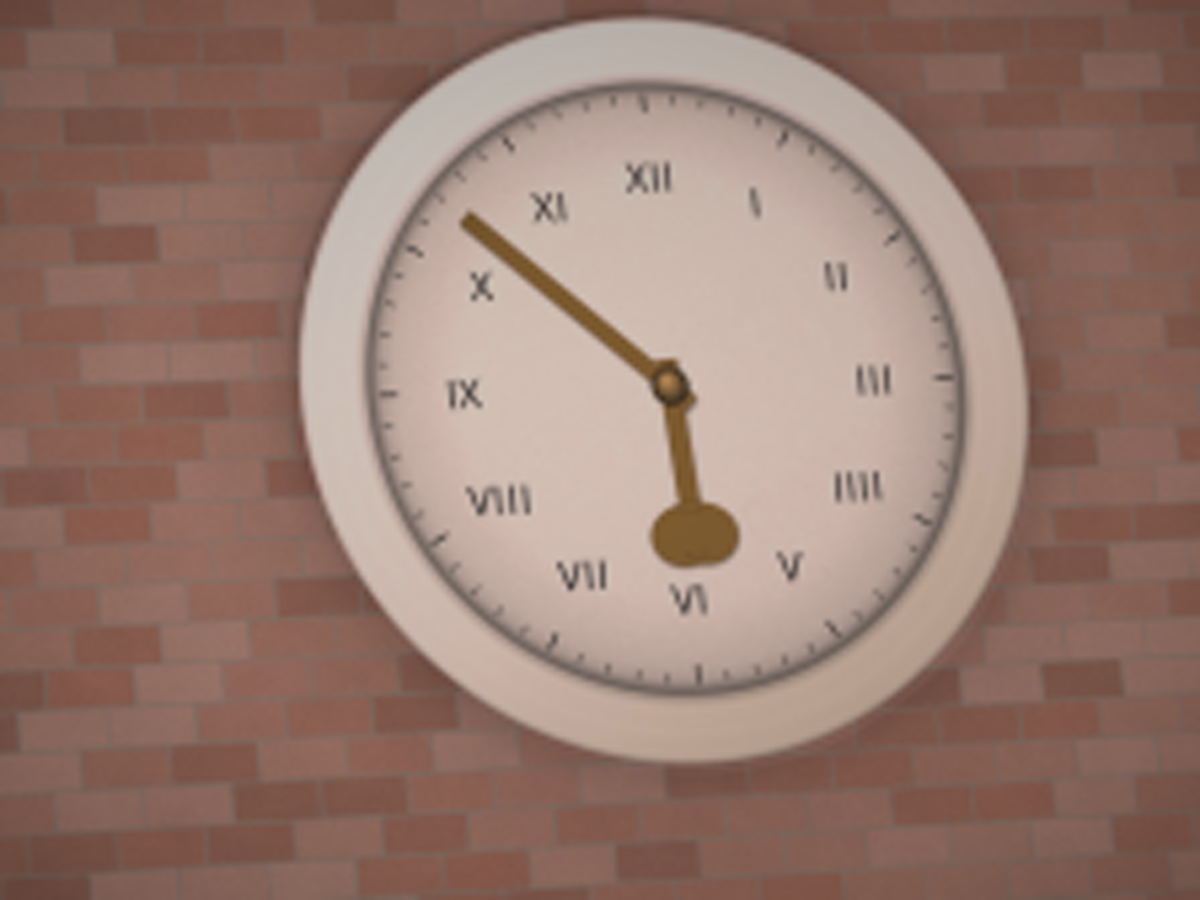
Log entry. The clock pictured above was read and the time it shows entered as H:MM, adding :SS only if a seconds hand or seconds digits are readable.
5:52
